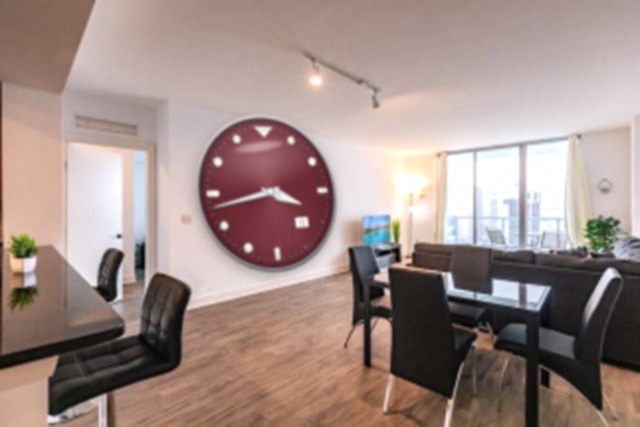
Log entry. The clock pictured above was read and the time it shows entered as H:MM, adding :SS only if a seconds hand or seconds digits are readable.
3:43
